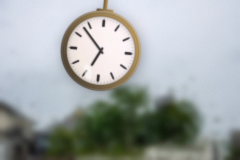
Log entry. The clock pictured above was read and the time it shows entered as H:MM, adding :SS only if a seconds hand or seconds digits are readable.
6:53
